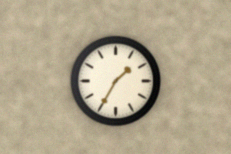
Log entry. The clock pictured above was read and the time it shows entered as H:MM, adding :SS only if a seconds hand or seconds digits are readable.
1:35
